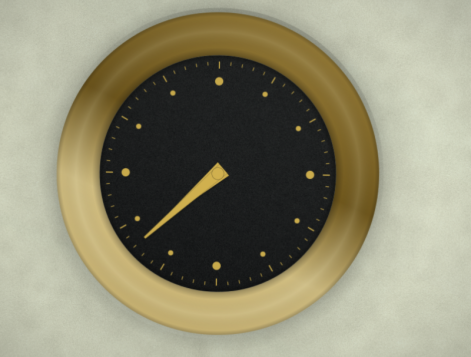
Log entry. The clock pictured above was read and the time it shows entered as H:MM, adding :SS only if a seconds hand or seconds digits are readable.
7:38
